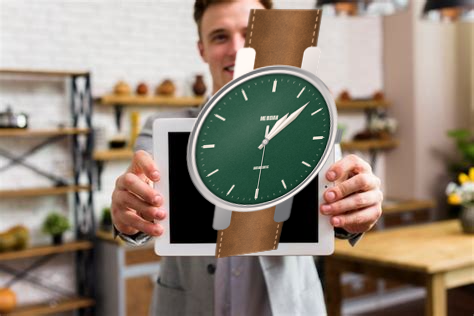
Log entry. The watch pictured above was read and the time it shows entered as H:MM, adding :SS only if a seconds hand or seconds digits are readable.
1:07:30
